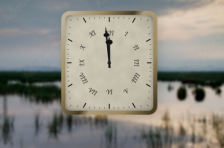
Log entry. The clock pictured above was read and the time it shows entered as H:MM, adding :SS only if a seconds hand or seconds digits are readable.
11:59
